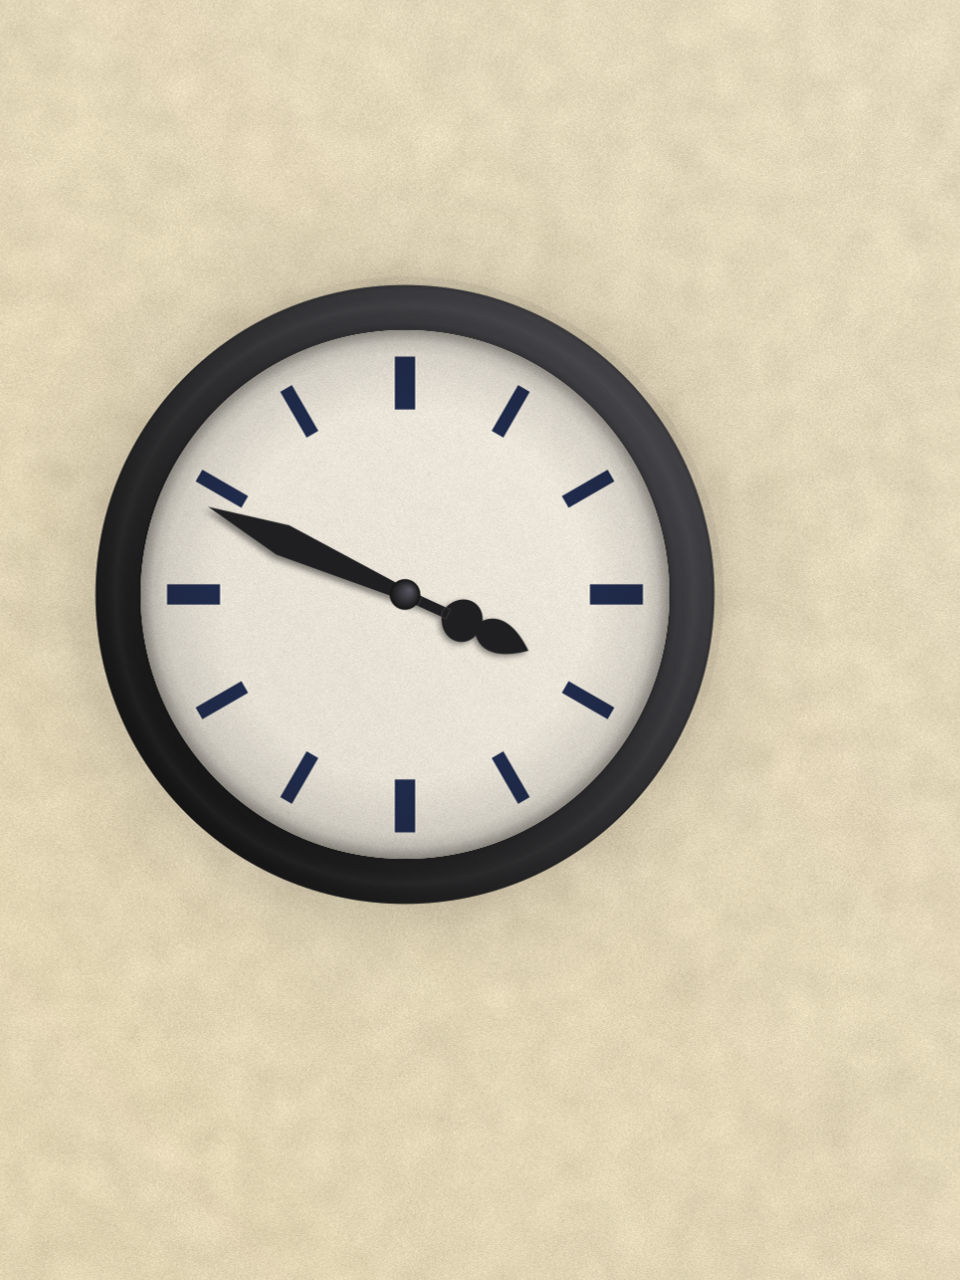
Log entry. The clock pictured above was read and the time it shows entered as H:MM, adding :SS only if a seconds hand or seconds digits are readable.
3:49
